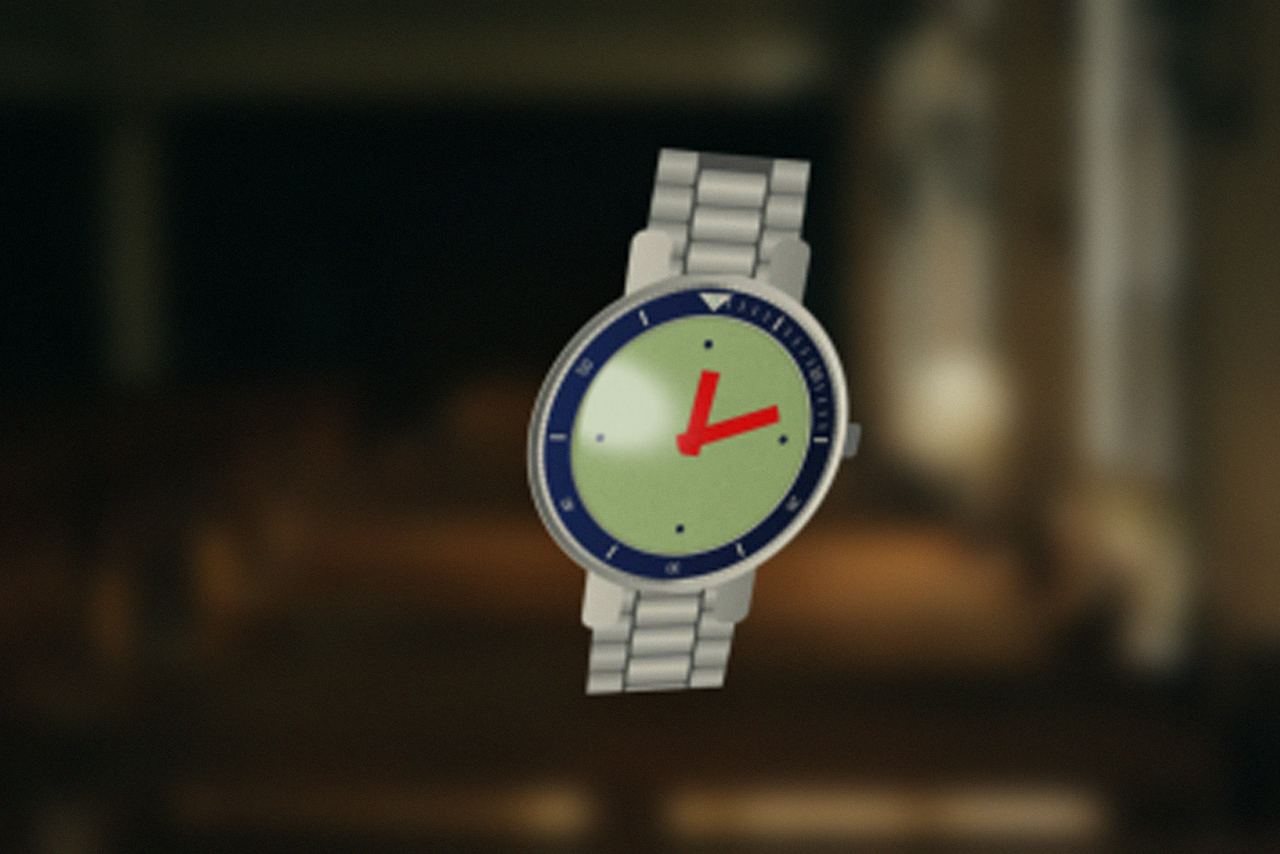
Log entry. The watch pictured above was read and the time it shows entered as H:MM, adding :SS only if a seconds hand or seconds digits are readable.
12:12
